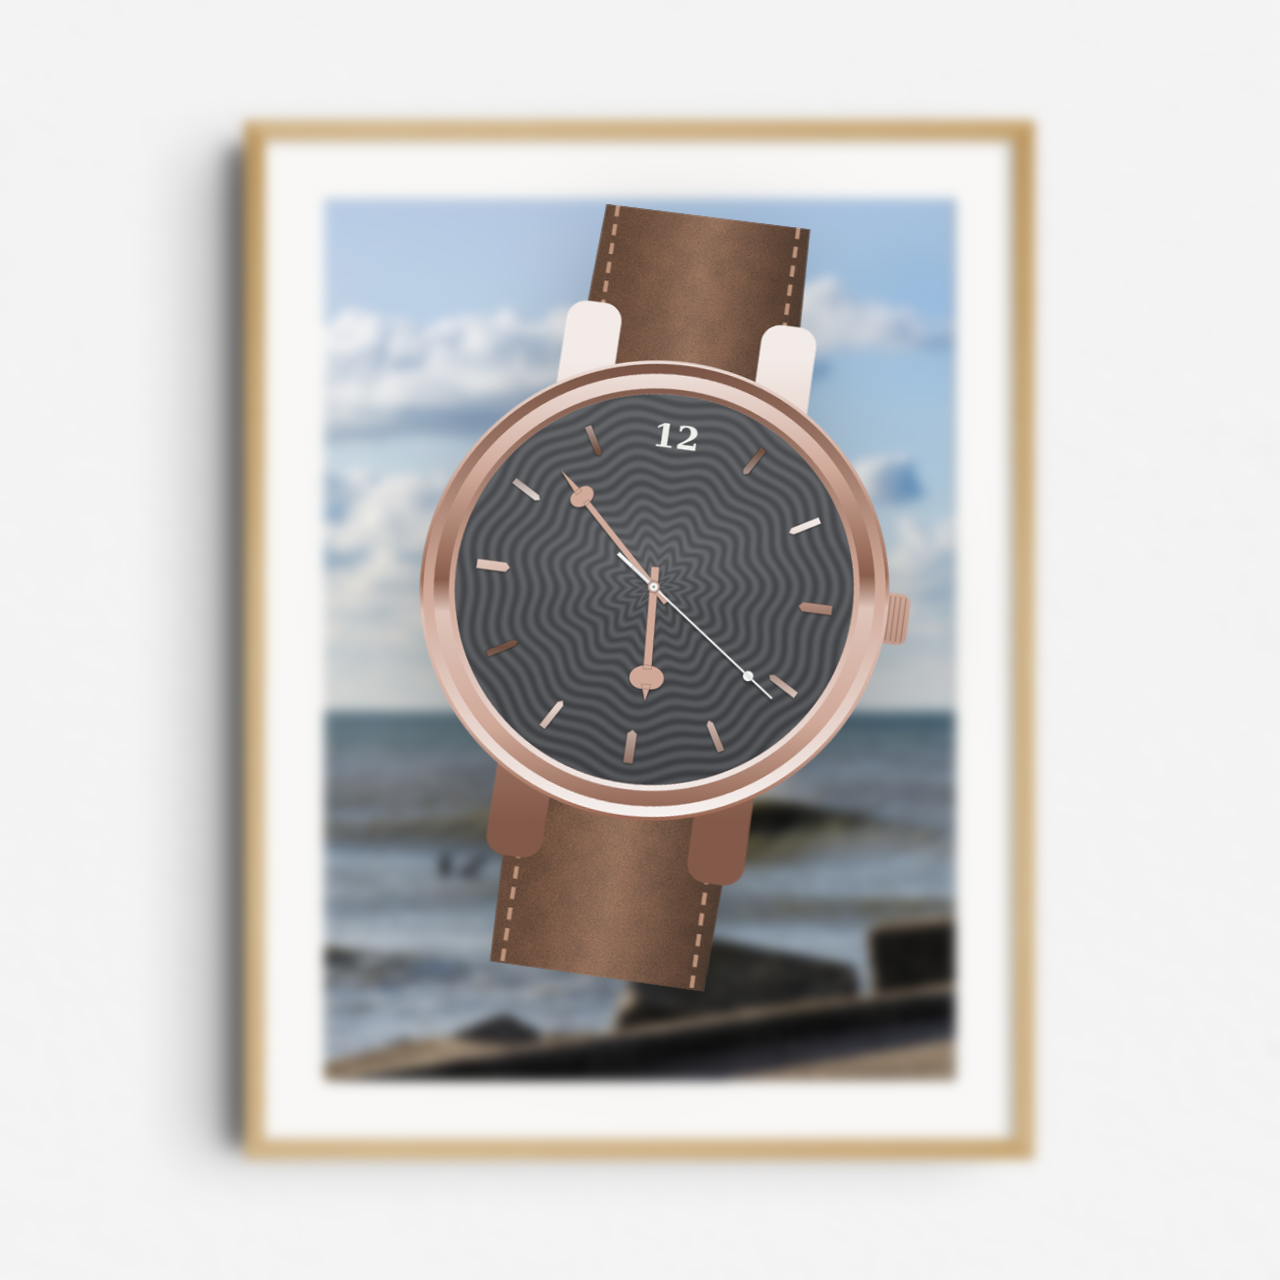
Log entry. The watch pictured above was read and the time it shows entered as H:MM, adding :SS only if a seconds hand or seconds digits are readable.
5:52:21
